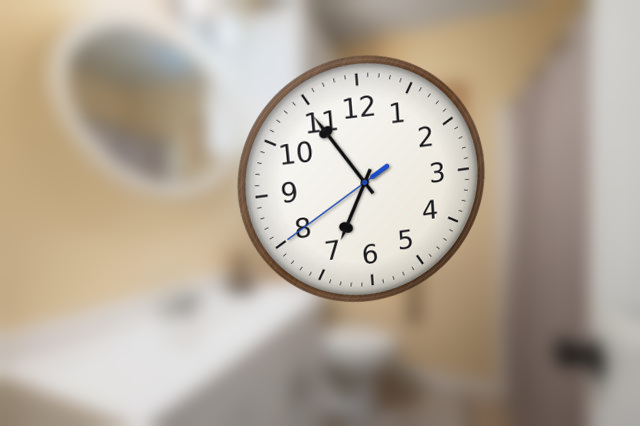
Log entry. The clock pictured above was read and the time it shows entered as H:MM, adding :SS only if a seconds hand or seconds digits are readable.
6:54:40
